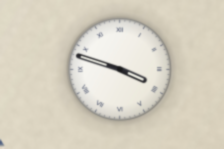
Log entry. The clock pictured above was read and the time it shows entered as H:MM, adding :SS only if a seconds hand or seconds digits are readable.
3:48
